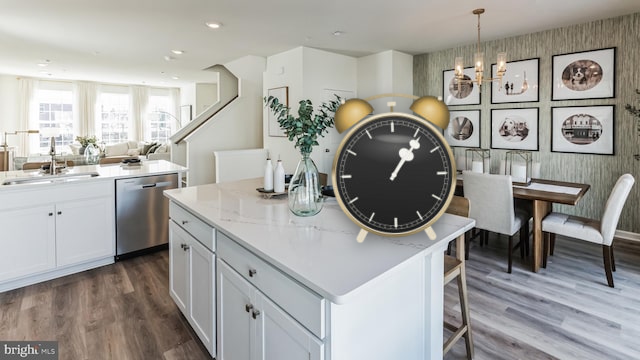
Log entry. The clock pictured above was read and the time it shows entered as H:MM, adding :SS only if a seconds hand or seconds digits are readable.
1:06
